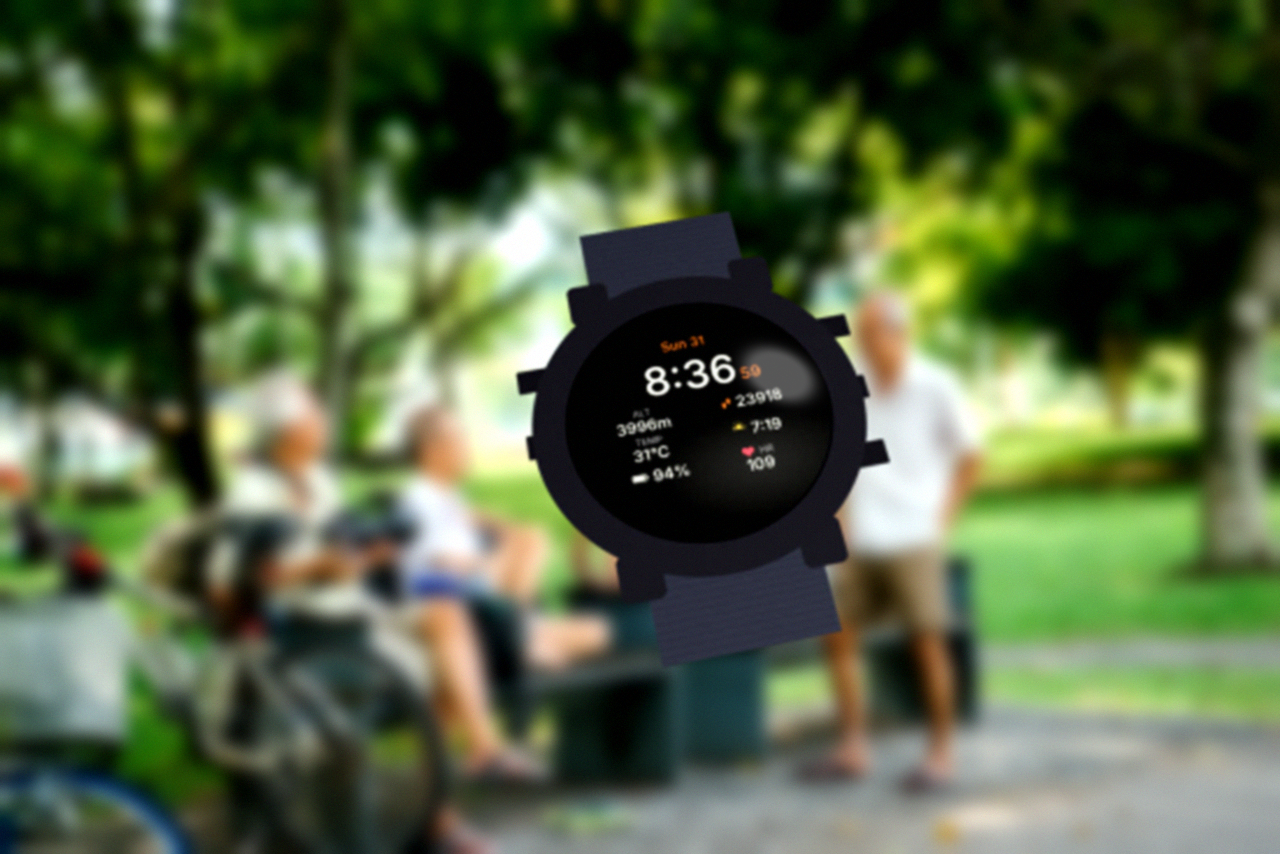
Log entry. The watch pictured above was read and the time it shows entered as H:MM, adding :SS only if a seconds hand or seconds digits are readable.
8:36
